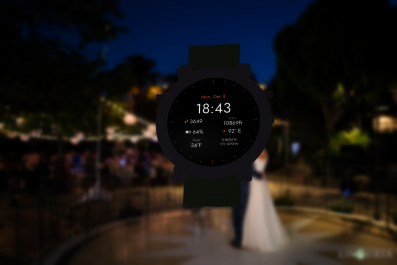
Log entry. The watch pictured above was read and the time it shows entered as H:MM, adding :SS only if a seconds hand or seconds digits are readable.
18:43
